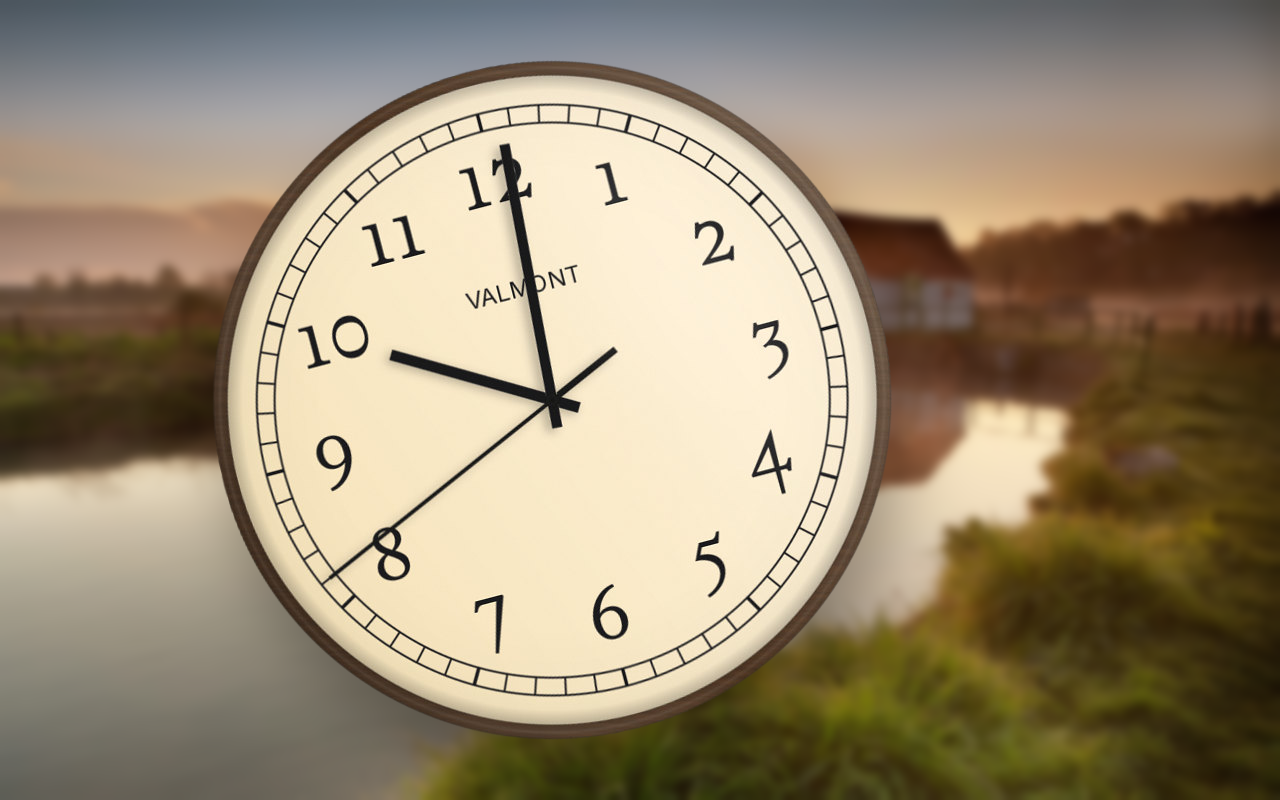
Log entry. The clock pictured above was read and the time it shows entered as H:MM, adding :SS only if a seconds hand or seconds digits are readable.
10:00:41
